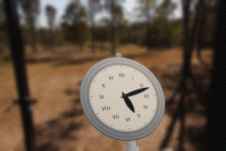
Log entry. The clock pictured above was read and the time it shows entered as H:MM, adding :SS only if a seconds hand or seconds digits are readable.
5:12
